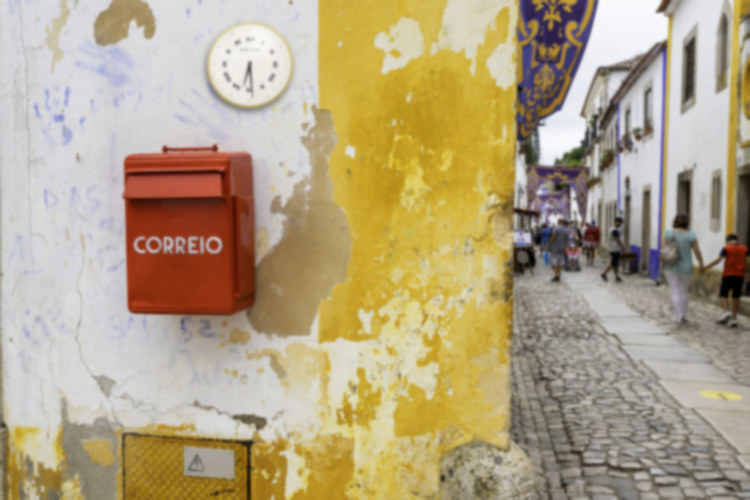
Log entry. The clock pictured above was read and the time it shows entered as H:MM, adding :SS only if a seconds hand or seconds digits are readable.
6:29
